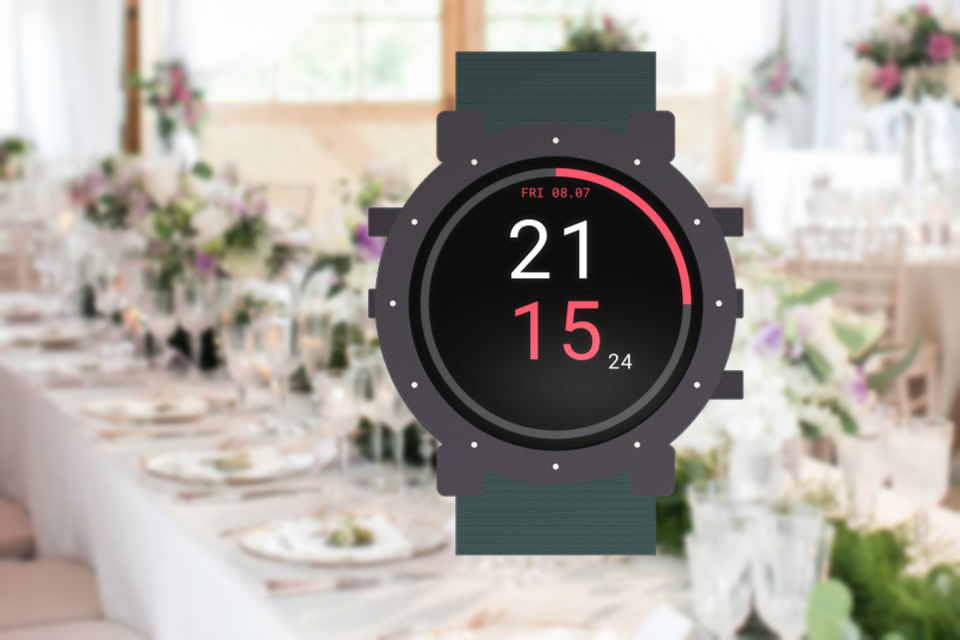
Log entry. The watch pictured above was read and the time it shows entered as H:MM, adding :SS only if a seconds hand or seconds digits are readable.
21:15:24
